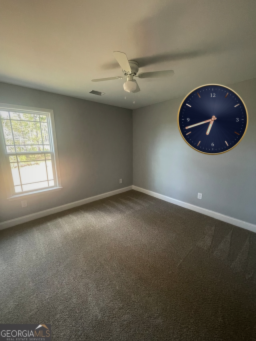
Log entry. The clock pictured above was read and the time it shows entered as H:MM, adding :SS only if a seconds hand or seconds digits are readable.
6:42
